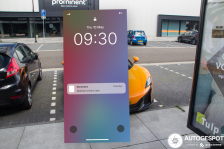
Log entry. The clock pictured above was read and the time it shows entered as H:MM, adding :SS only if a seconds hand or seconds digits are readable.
9:30
